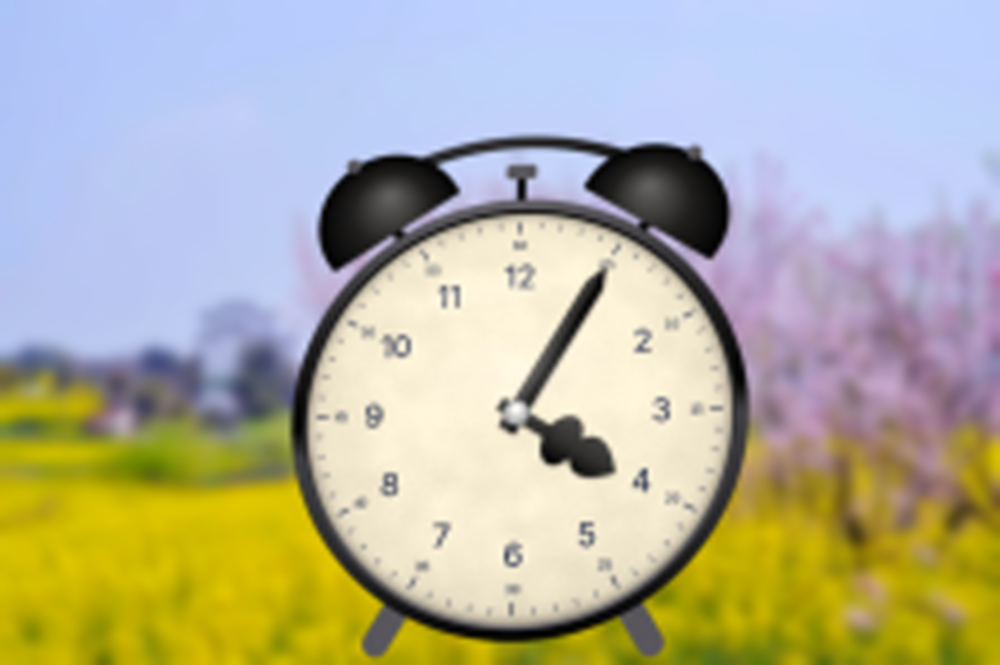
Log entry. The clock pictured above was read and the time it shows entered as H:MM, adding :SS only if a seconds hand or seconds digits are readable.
4:05
